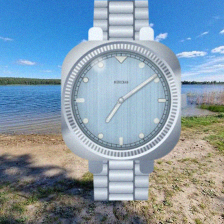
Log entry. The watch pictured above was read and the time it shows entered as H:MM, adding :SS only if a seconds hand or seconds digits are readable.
7:09
